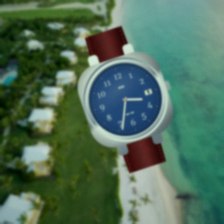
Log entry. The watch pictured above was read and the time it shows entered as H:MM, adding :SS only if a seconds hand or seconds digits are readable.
3:34
